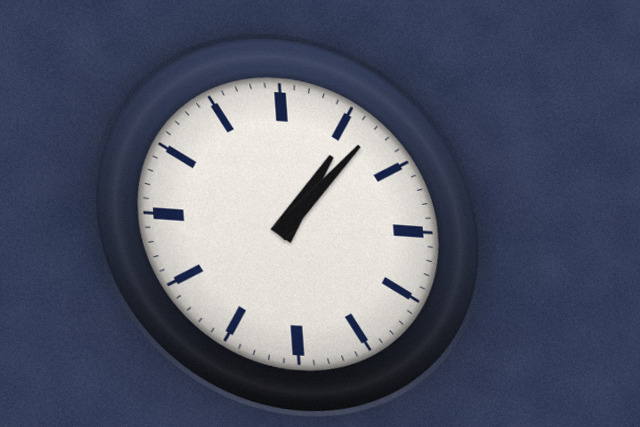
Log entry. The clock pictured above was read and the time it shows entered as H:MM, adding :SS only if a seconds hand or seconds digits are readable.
1:07
